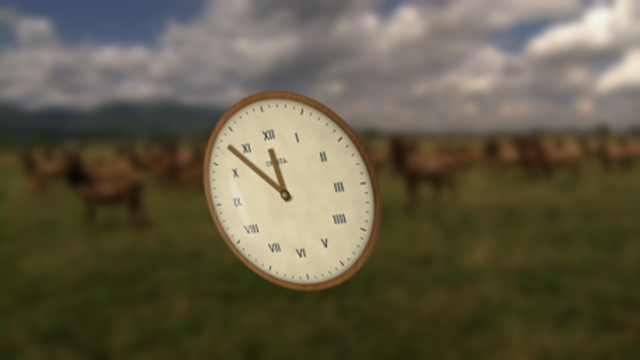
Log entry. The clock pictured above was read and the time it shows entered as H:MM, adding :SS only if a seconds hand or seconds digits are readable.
11:53
